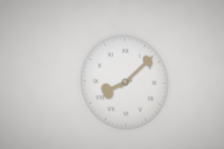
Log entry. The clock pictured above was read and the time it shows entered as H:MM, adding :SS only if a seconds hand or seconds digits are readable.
8:08
